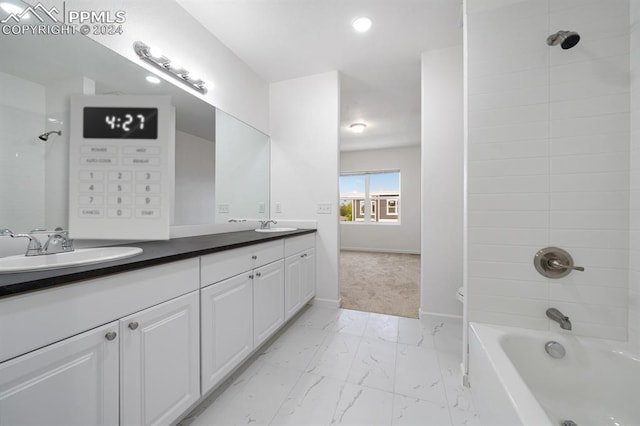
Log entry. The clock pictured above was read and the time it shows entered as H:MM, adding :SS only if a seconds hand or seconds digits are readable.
4:27
